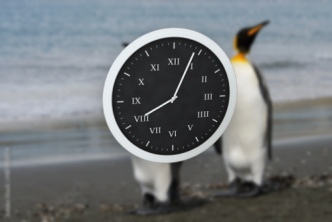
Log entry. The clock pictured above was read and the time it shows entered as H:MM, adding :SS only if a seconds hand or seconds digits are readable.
8:04
